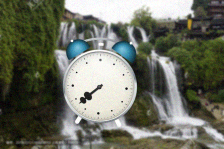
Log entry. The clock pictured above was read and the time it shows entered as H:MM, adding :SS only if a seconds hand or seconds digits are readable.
7:38
